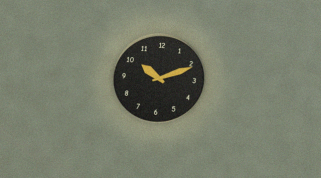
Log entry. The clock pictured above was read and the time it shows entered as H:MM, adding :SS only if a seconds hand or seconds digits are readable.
10:11
